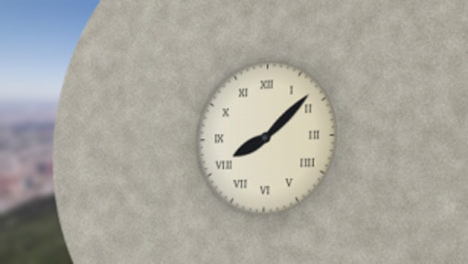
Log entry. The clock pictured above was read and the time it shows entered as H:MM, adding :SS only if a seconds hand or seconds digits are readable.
8:08
